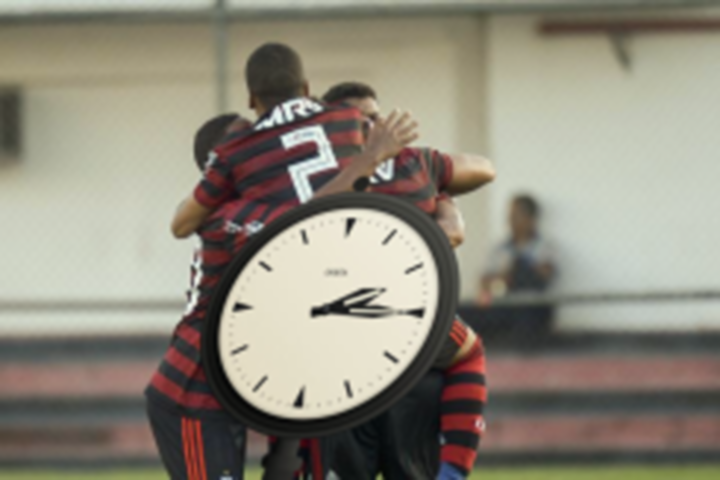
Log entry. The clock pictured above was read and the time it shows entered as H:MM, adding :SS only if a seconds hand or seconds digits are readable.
2:15
